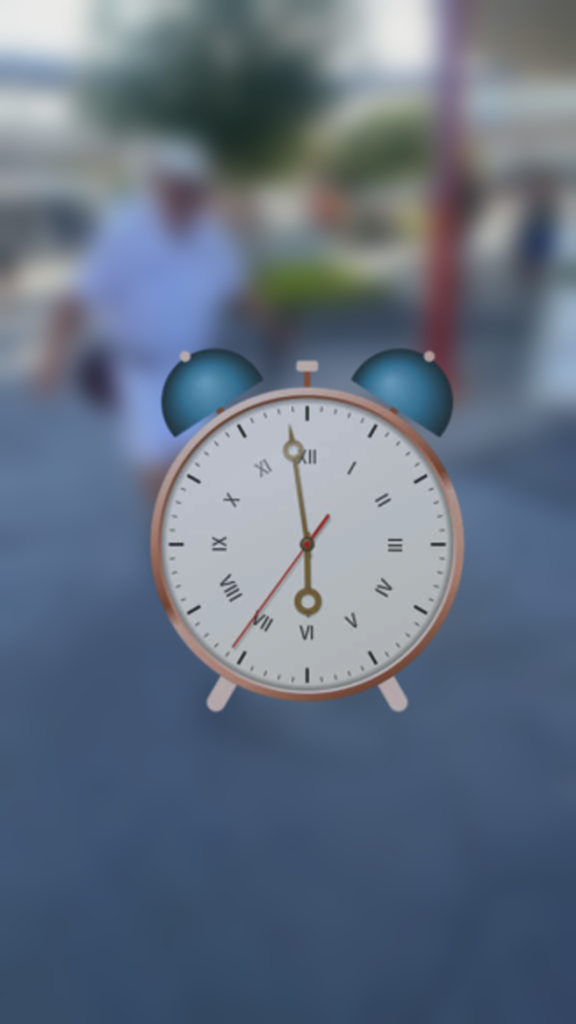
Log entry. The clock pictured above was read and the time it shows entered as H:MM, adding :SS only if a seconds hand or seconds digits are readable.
5:58:36
